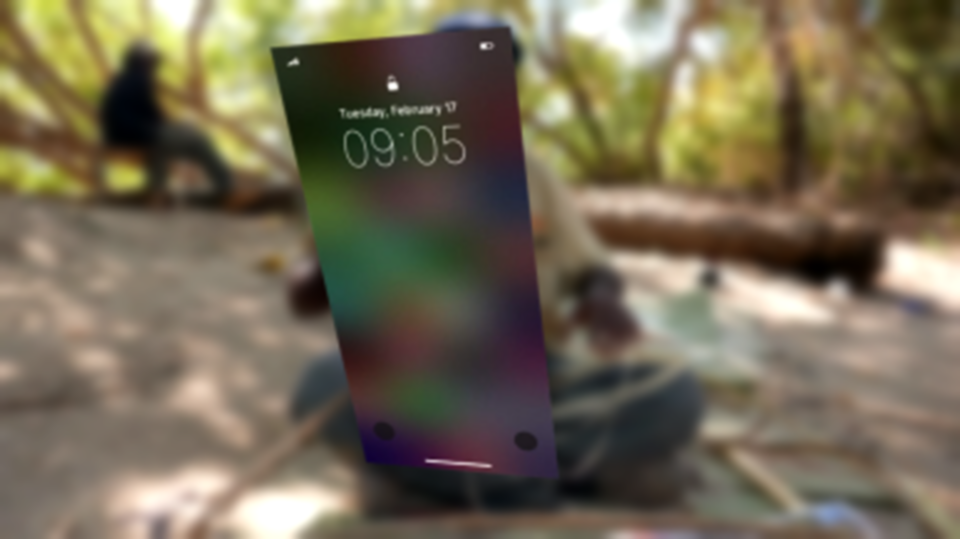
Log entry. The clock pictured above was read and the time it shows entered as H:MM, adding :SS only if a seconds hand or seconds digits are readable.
9:05
